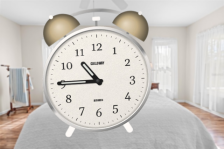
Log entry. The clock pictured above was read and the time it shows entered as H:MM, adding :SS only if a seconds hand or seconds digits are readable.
10:45
